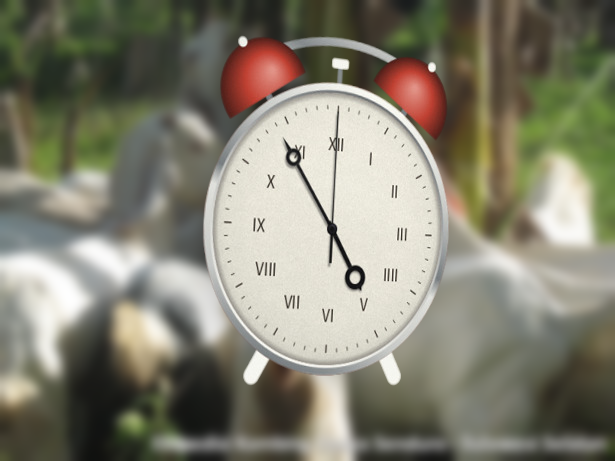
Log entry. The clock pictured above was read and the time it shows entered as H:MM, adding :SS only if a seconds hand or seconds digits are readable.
4:54:00
